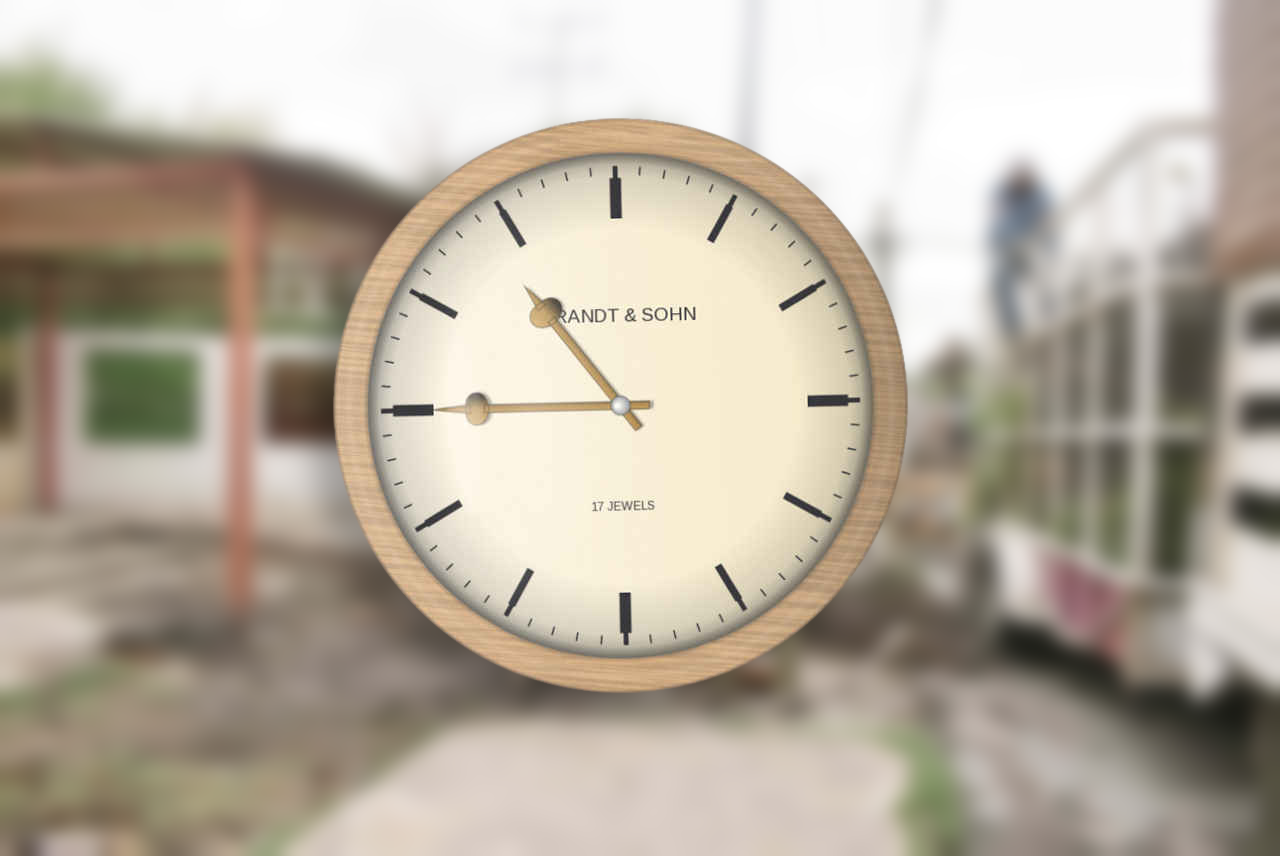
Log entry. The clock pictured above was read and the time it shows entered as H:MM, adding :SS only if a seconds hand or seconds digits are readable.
10:45
